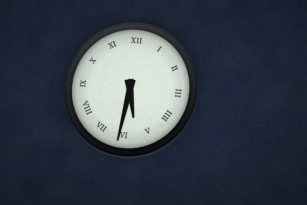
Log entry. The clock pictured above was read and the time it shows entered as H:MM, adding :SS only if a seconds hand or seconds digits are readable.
5:31
